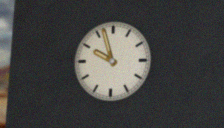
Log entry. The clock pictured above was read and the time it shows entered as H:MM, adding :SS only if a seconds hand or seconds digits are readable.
9:57
